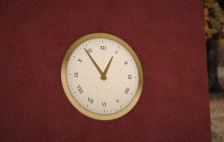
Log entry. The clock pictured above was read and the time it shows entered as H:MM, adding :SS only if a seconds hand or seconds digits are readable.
12:54
